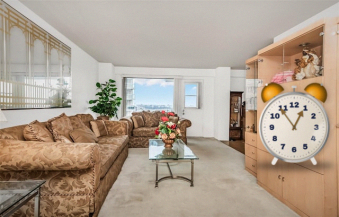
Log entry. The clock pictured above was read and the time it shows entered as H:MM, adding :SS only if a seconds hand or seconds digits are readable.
12:54
